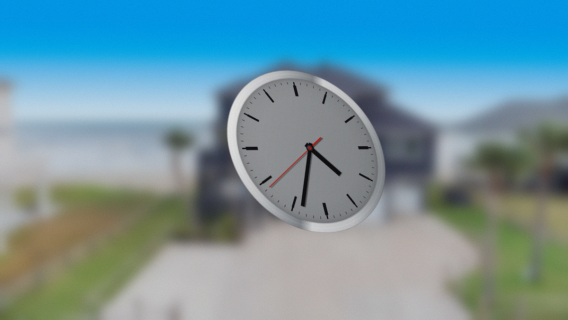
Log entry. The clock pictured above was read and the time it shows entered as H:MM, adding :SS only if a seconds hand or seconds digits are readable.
4:33:39
